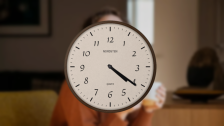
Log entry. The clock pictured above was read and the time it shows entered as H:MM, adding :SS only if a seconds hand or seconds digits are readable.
4:21
